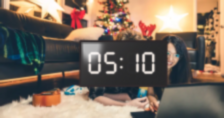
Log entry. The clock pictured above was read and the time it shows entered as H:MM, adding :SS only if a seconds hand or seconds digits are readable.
5:10
